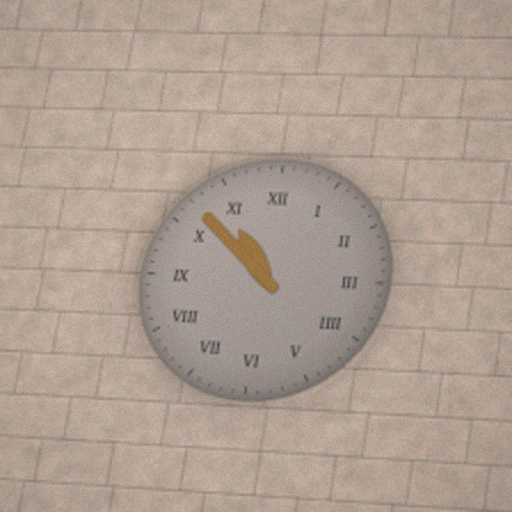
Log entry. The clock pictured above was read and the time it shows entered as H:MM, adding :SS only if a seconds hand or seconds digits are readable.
10:52
